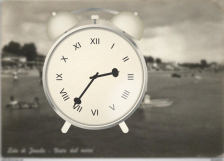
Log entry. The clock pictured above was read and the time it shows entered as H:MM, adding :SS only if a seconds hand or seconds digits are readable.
2:36
